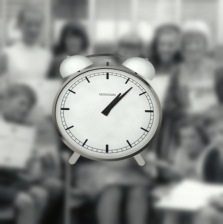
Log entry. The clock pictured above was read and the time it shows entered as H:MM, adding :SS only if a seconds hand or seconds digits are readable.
1:07
